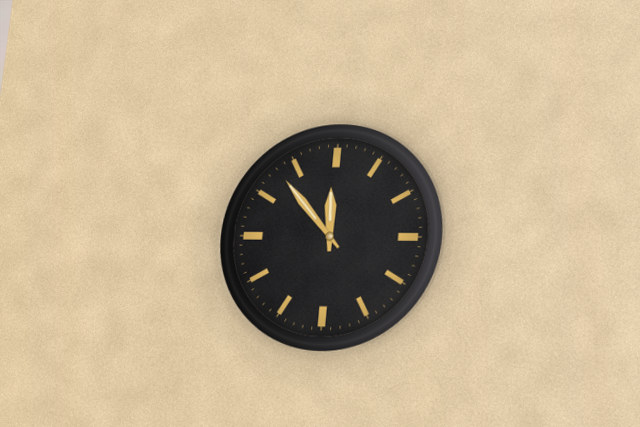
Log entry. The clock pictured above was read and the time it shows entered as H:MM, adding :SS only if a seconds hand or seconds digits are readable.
11:53
